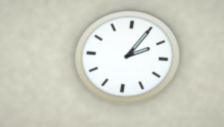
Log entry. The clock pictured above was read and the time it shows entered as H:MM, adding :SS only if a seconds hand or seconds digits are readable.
2:05
